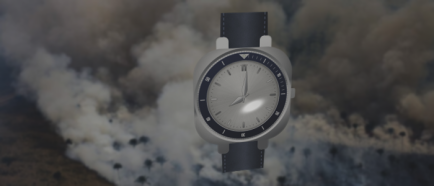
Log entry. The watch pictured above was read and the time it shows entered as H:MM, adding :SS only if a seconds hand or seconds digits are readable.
8:01
